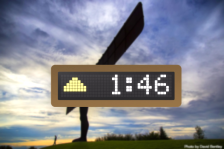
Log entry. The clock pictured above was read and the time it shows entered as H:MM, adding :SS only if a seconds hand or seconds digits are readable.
1:46
